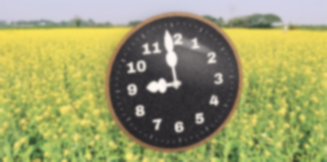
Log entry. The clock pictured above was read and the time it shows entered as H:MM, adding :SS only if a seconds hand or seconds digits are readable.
8:59
